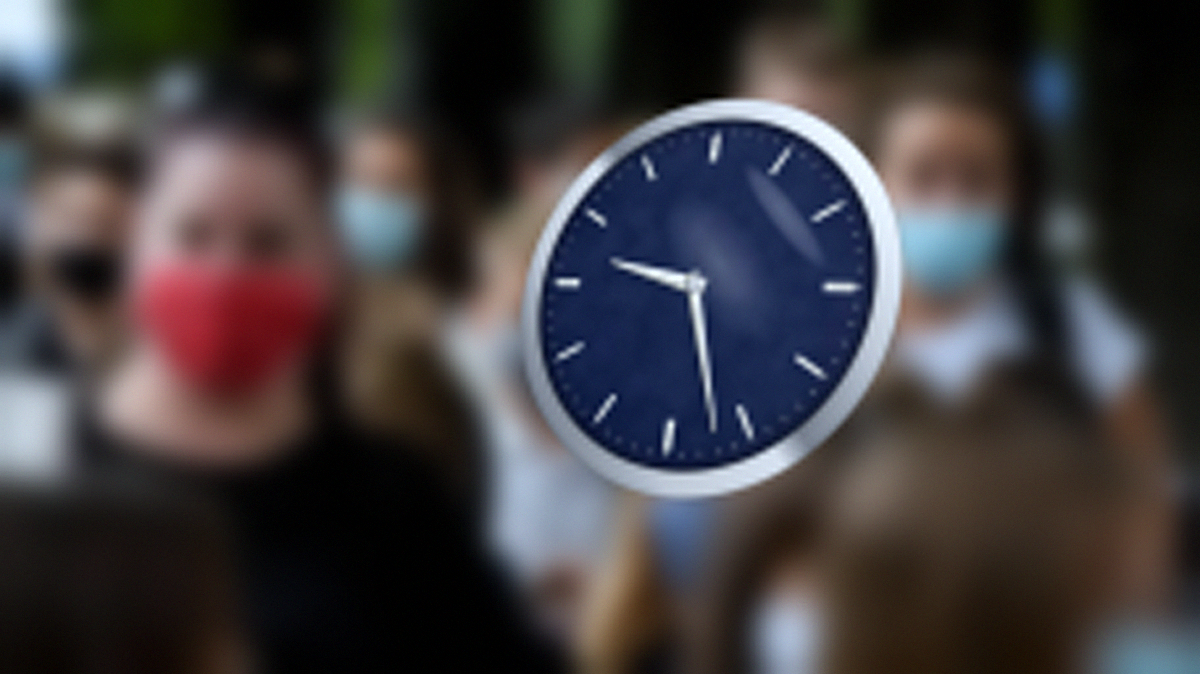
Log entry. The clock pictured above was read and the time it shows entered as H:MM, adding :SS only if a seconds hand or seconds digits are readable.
9:27
